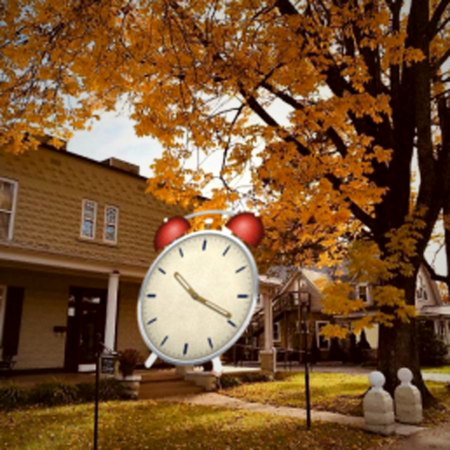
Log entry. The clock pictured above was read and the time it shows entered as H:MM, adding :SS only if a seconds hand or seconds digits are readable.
10:19
